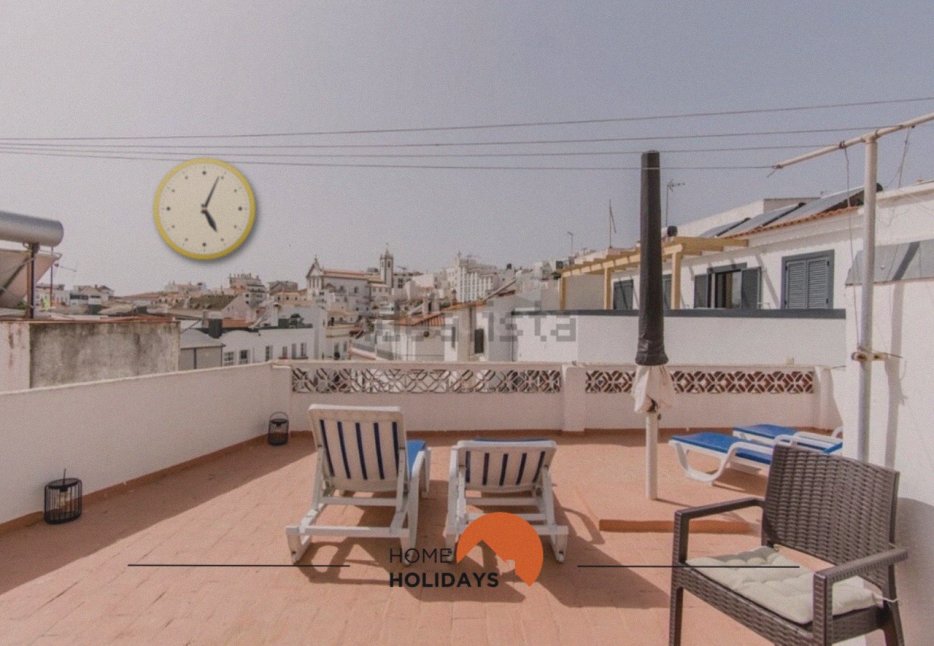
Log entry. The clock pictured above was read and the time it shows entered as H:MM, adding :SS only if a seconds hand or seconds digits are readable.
5:04
